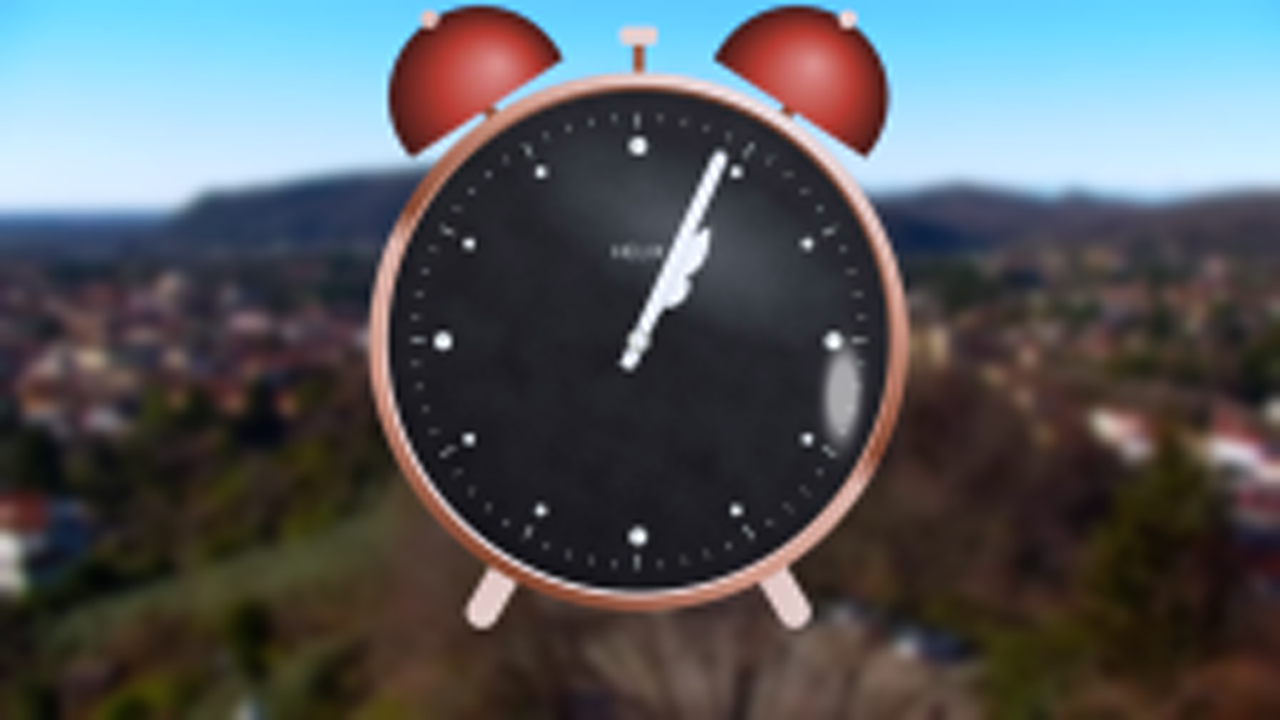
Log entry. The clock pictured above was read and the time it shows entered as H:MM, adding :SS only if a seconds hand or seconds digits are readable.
1:04
